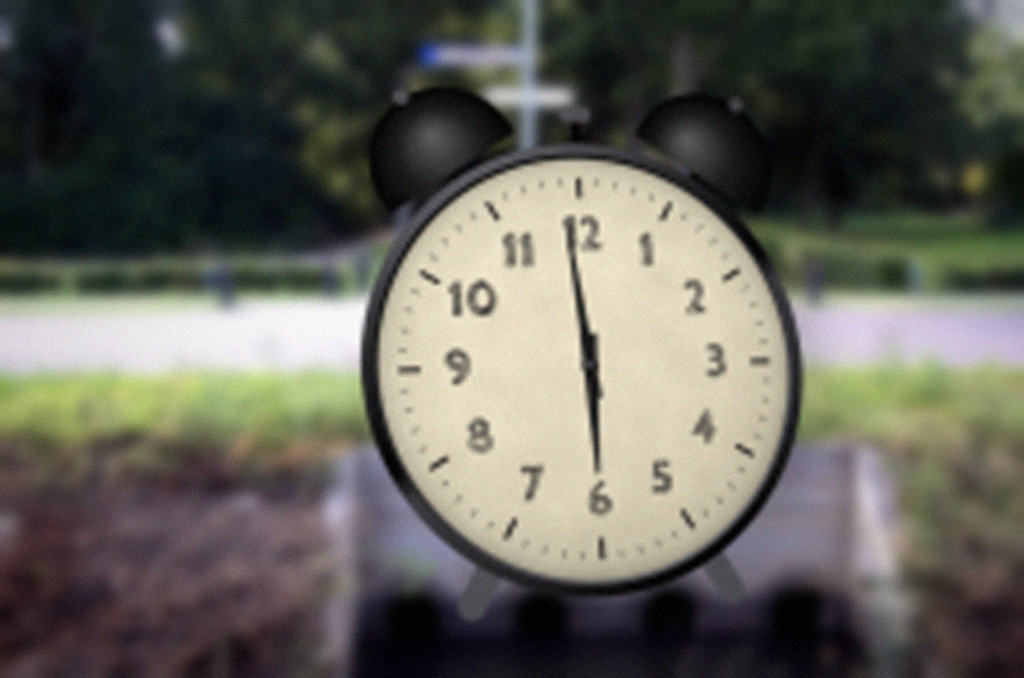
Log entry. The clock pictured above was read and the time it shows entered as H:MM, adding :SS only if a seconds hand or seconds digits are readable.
5:59
